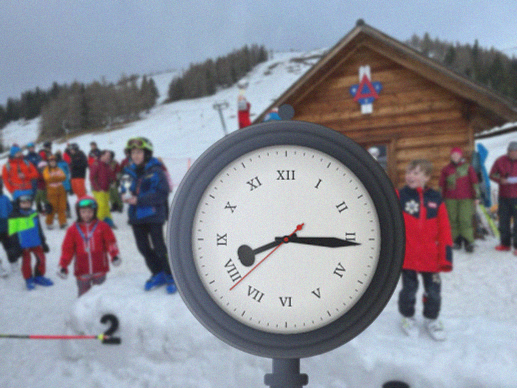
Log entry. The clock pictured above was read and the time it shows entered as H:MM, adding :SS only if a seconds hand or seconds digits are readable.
8:15:38
